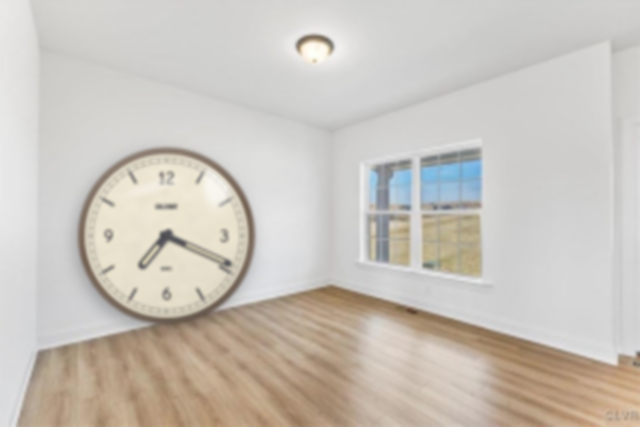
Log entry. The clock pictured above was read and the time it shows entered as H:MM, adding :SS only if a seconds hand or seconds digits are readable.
7:19
